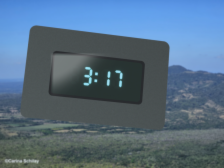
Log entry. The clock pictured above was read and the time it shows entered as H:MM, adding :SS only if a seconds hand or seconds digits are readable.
3:17
